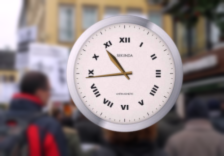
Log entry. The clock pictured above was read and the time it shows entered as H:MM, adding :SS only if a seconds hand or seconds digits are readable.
10:44
